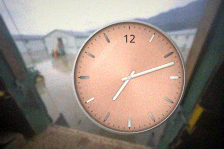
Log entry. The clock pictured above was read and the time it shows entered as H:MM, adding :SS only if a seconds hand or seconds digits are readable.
7:12
